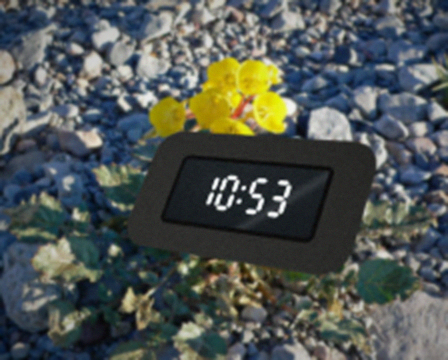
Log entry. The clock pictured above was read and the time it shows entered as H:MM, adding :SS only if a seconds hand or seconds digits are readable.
10:53
